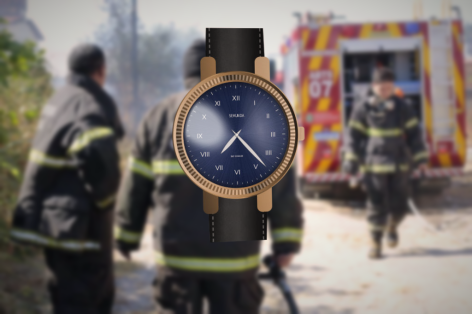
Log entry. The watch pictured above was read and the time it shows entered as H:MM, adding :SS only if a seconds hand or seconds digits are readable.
7:23
